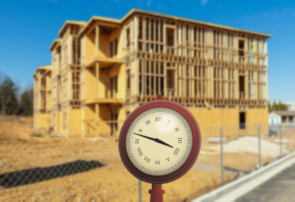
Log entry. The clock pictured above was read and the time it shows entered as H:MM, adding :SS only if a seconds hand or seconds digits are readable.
3:48
